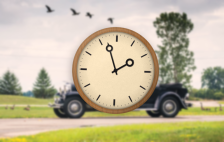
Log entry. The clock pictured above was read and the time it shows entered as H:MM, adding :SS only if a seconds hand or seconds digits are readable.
1:57
